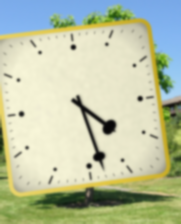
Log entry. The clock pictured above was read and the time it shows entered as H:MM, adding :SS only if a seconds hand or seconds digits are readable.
4:28
